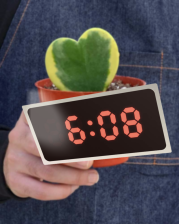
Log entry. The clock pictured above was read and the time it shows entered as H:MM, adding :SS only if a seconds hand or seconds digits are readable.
6:08
